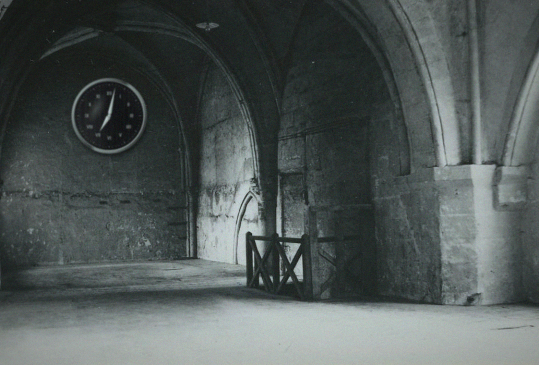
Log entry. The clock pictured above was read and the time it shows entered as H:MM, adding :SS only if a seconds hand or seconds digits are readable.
7:02
